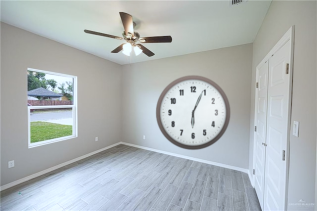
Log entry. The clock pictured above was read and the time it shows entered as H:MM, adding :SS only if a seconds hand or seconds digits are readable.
6:04
